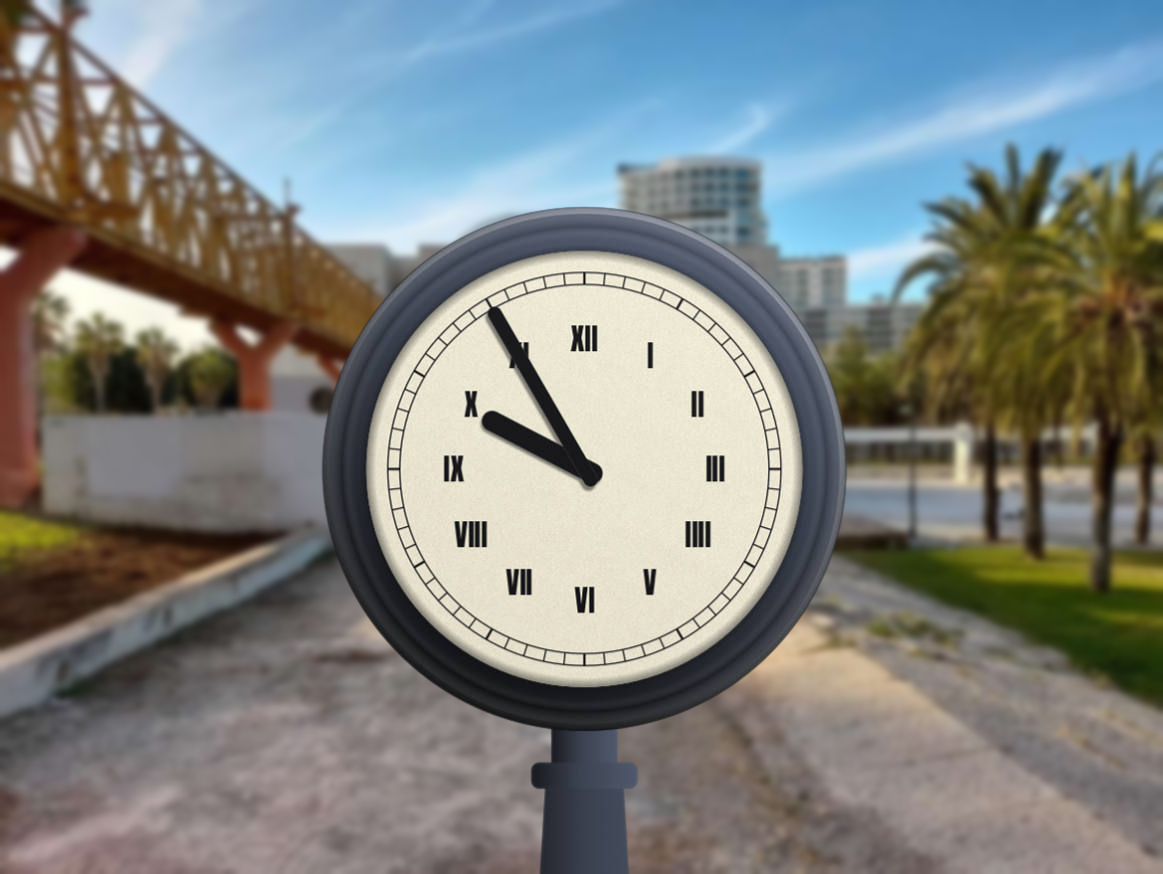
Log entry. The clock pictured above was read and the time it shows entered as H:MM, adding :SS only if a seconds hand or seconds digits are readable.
9:55
